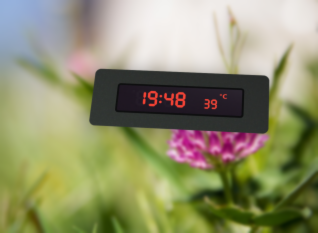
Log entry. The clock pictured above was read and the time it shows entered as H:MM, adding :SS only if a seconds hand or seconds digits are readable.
19:48
